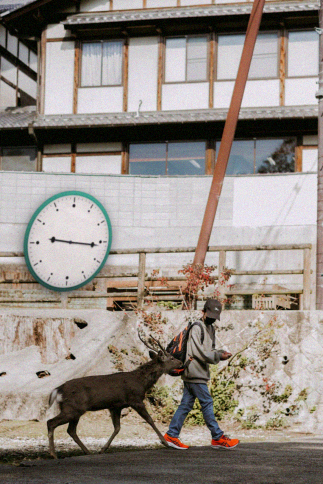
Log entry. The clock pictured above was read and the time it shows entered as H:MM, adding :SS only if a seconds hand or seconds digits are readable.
9:16
